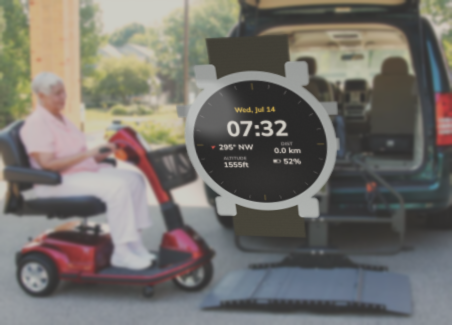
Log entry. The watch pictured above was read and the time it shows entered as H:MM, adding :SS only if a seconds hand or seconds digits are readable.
7:32
